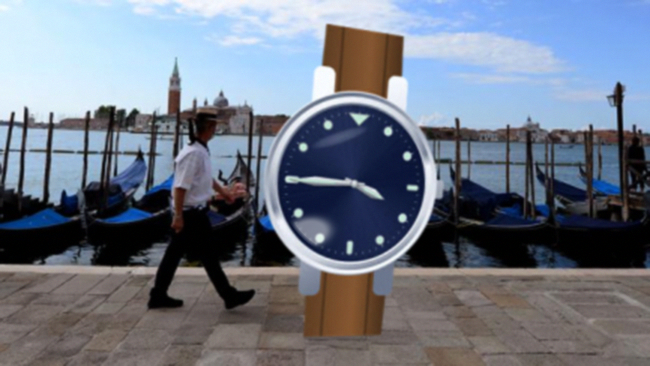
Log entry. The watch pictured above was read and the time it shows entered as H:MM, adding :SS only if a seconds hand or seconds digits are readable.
3:45
